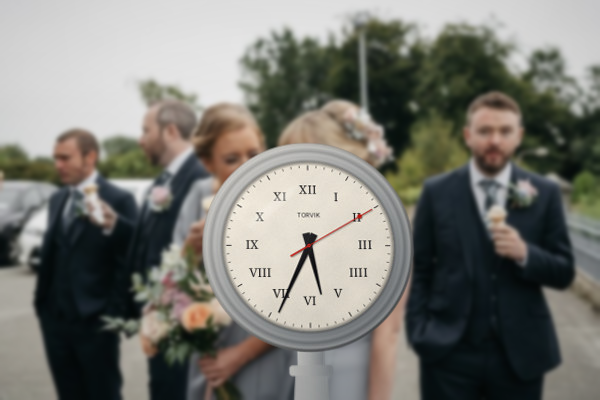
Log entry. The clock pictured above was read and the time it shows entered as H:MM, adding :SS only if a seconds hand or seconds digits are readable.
5:34:10
